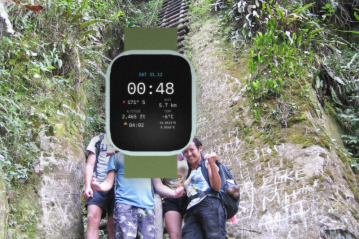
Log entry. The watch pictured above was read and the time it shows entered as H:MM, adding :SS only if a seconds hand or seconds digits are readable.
0:48
